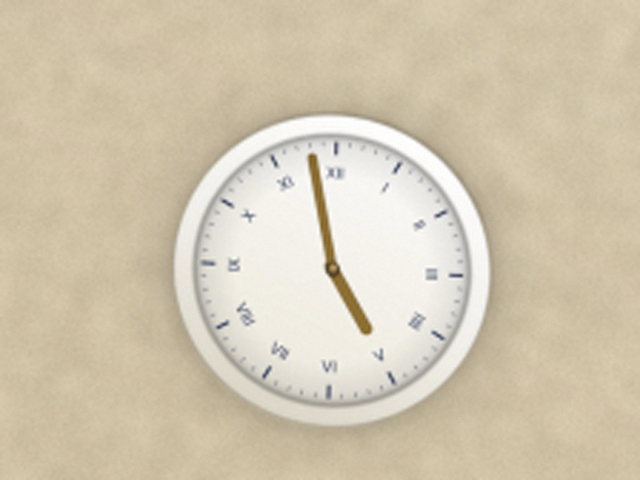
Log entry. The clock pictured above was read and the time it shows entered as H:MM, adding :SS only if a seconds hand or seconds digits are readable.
4:58
